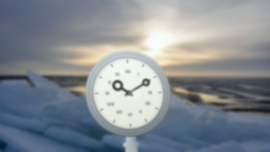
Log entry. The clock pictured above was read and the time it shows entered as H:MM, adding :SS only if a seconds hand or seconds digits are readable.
10:10
